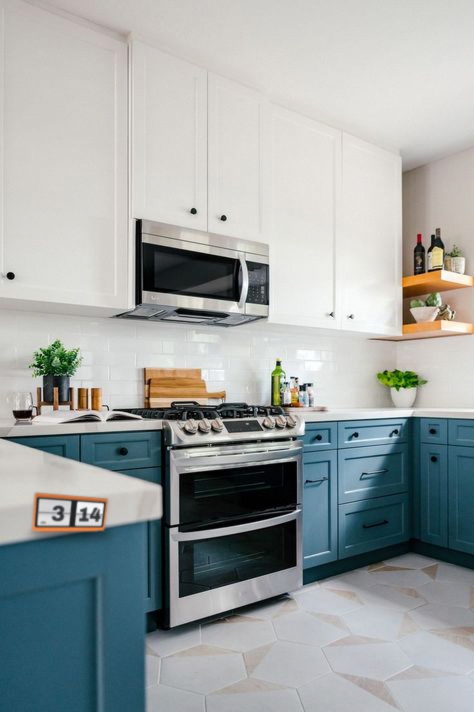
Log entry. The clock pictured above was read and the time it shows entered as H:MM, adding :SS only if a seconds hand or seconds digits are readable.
3:14
